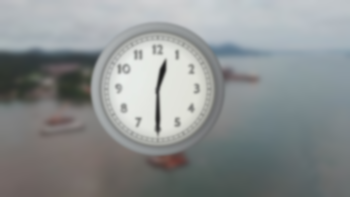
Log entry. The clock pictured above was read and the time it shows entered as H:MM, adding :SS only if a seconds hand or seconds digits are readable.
12:30
